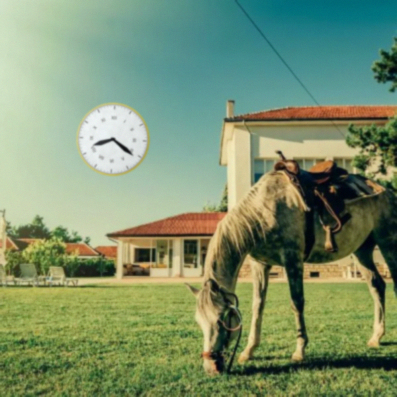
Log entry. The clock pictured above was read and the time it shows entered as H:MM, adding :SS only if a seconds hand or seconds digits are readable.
8:21
